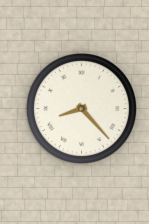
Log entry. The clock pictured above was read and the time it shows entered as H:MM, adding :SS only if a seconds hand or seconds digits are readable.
8:23
